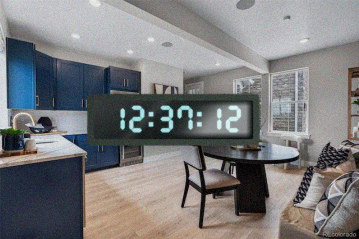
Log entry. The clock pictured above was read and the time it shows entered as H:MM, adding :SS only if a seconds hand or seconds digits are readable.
12:37:12
